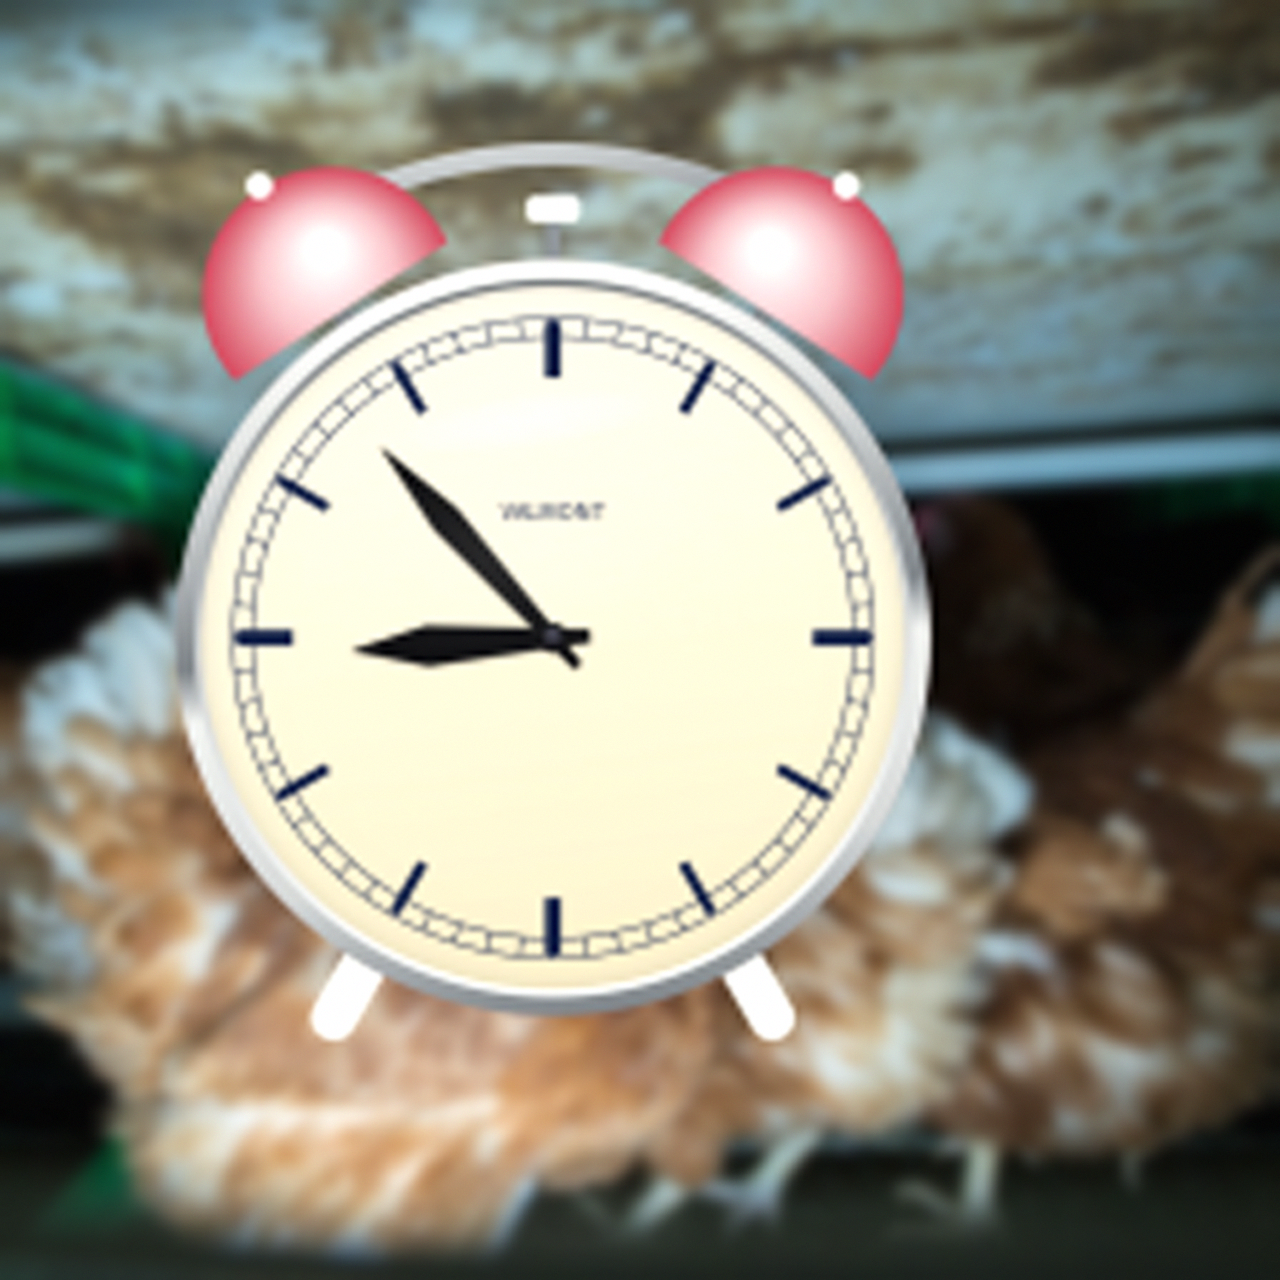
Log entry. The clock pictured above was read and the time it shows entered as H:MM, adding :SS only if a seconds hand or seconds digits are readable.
8:53
